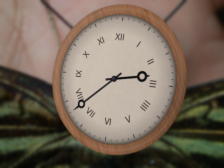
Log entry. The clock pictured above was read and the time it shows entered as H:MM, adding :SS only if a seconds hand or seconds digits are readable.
2:38
